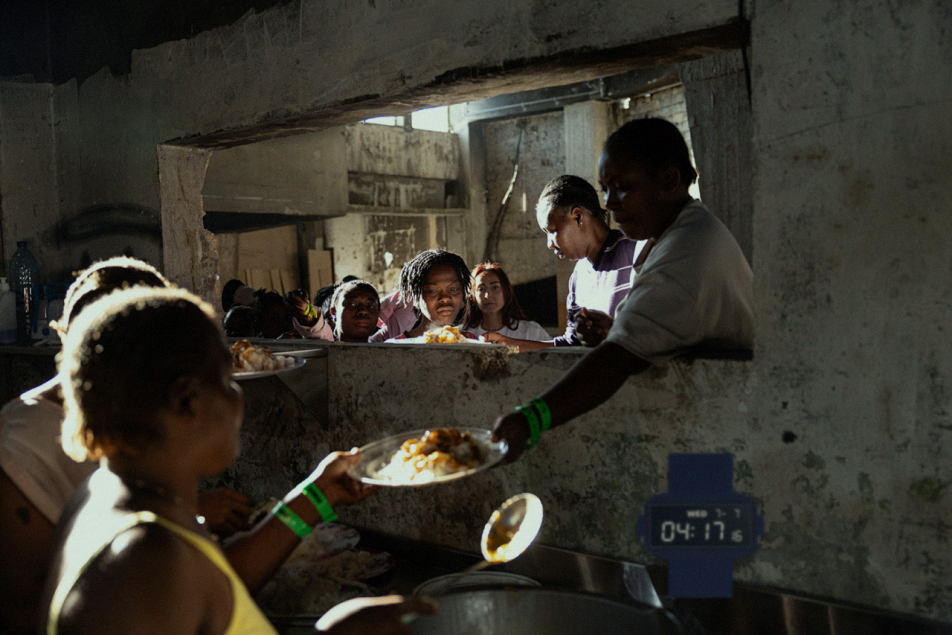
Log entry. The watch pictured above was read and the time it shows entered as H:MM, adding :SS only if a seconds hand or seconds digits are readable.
4:17
